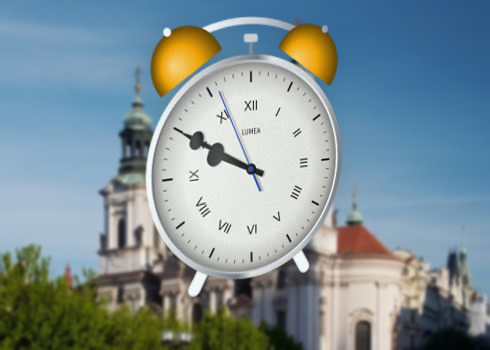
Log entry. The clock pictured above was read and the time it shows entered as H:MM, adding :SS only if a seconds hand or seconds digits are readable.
9:49:56
